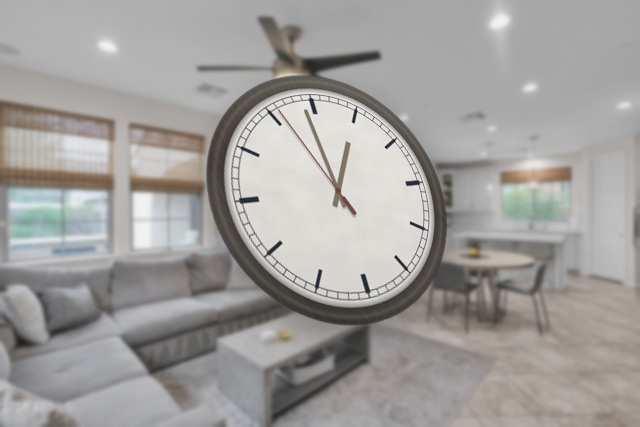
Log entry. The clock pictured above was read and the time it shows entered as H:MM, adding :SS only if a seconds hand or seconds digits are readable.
12:58:56
